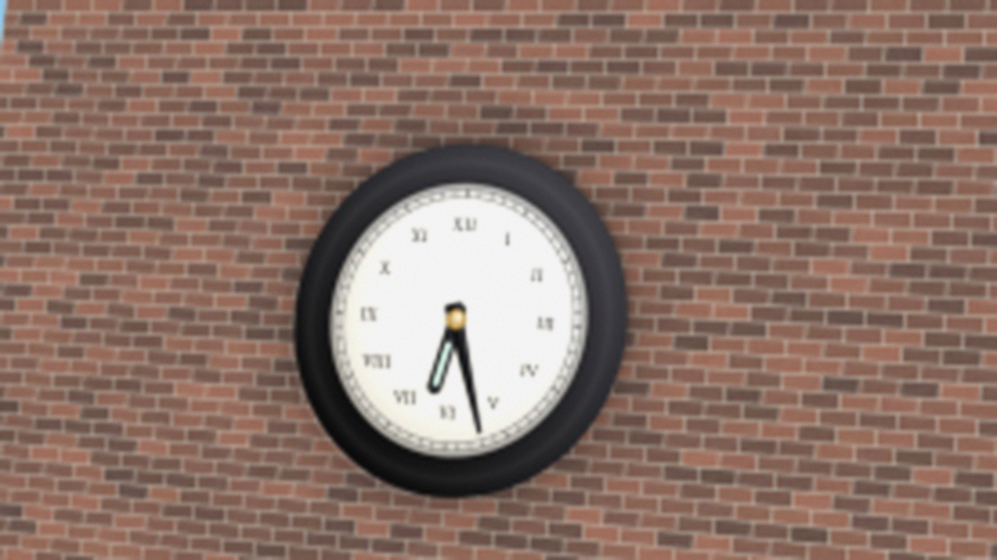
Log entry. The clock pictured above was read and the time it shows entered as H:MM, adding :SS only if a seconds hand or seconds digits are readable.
6:27
